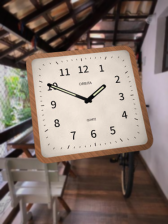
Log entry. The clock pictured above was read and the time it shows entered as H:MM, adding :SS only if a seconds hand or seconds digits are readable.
1:50
